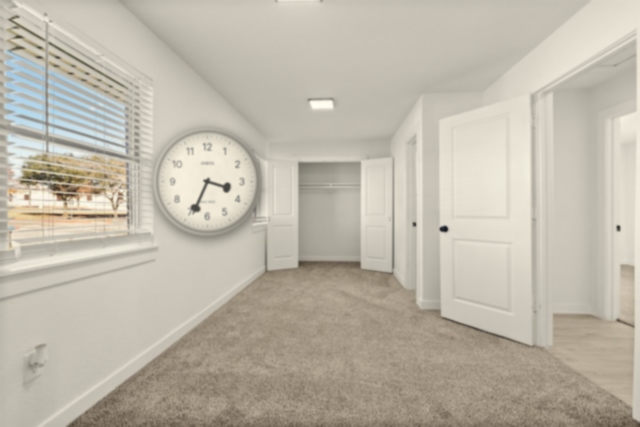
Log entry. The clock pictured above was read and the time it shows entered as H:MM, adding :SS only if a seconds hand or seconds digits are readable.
3:34
